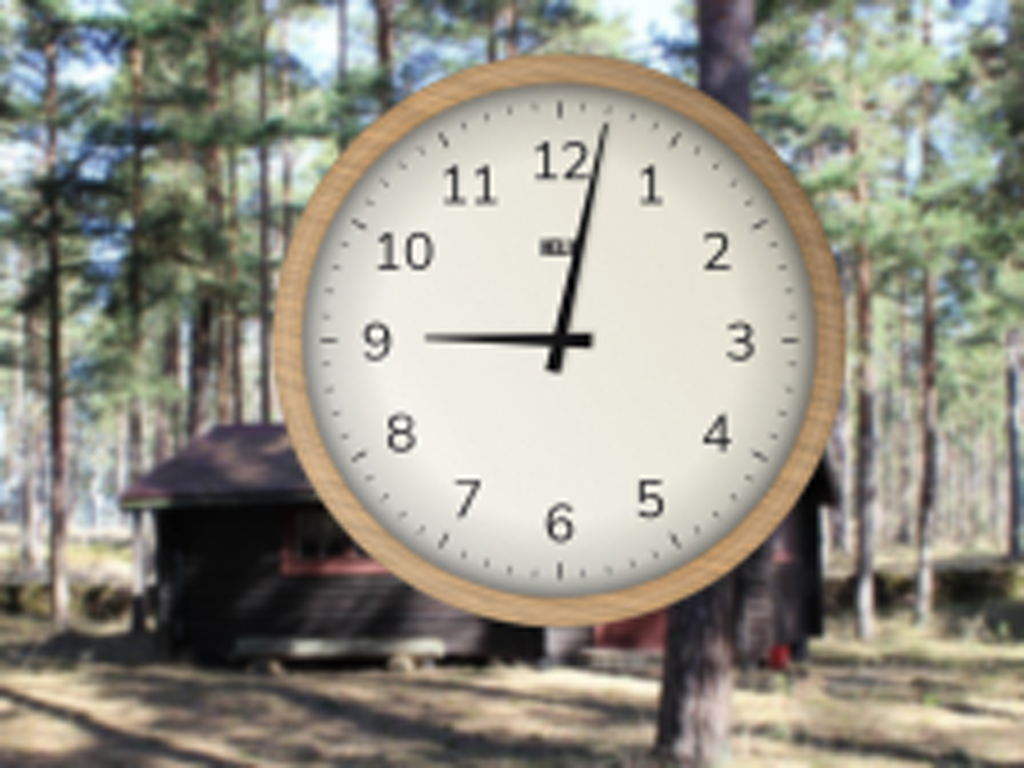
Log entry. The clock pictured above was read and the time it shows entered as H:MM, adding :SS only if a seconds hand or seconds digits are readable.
9:02
